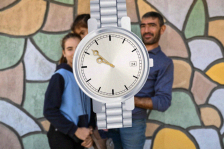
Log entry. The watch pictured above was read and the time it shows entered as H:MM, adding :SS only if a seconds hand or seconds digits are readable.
9:52
